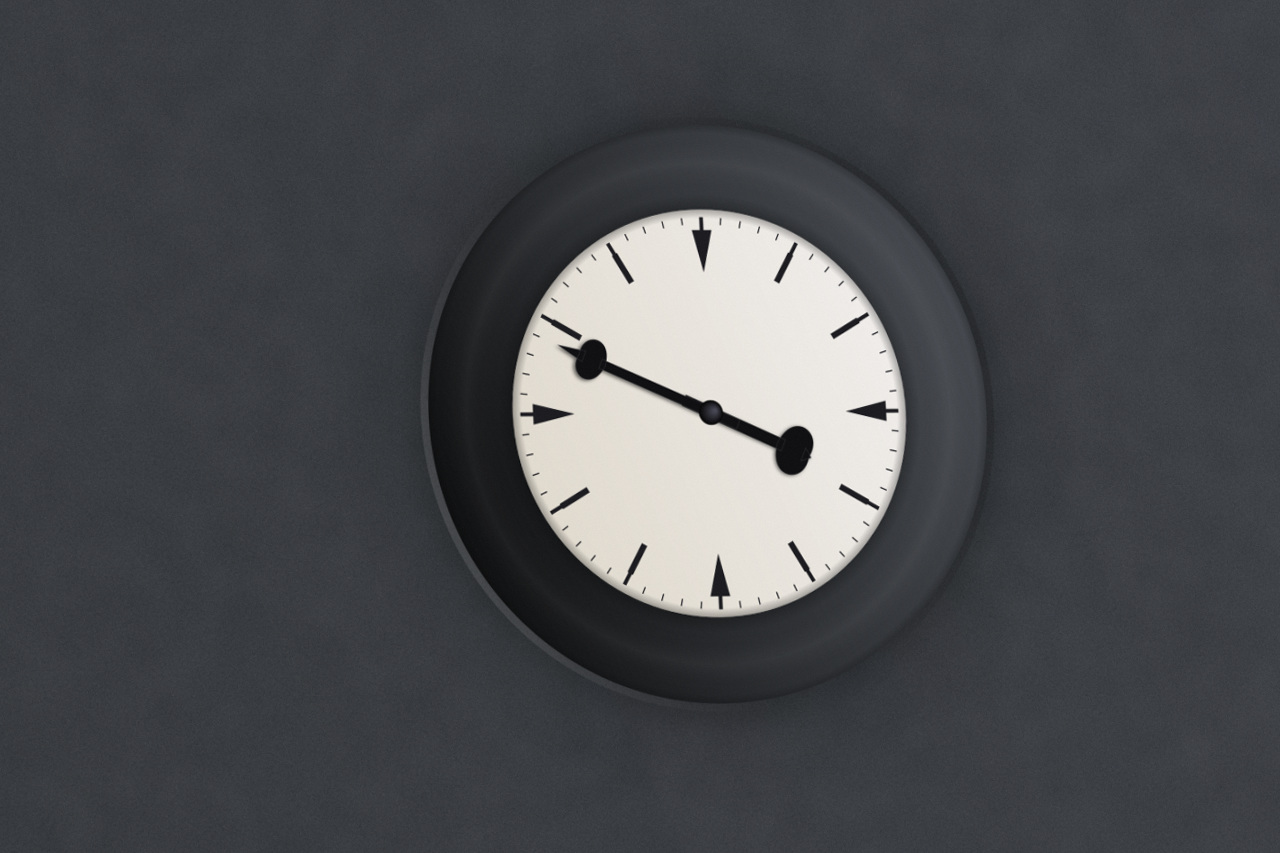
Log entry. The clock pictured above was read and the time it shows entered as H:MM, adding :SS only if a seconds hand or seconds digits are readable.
3:49
